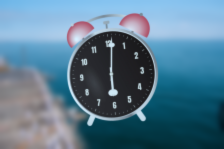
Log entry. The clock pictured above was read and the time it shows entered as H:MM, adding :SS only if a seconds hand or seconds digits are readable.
6:01
